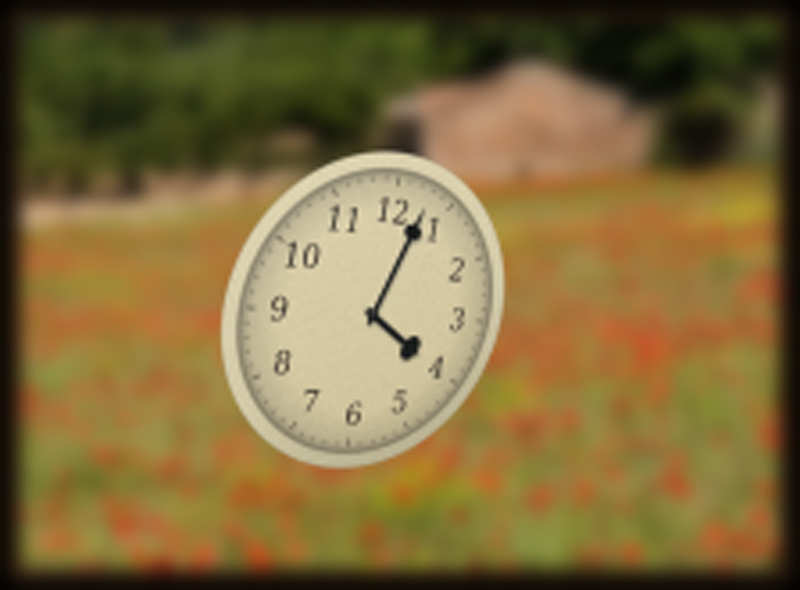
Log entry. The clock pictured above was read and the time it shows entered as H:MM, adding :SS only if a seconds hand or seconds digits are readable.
4:03
